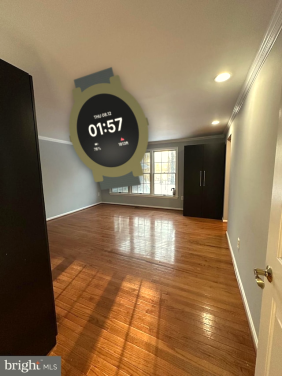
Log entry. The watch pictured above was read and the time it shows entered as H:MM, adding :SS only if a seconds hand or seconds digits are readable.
1:57
